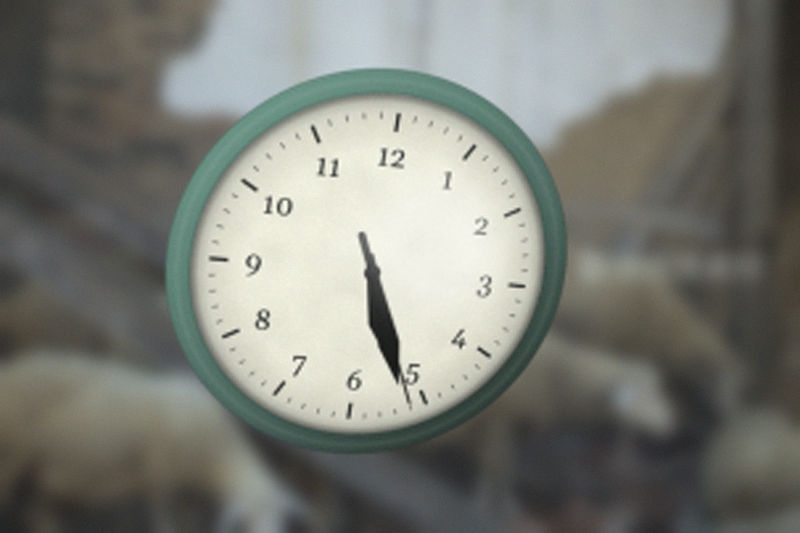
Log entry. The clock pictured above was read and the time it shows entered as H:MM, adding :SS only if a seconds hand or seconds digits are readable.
5:26:26
